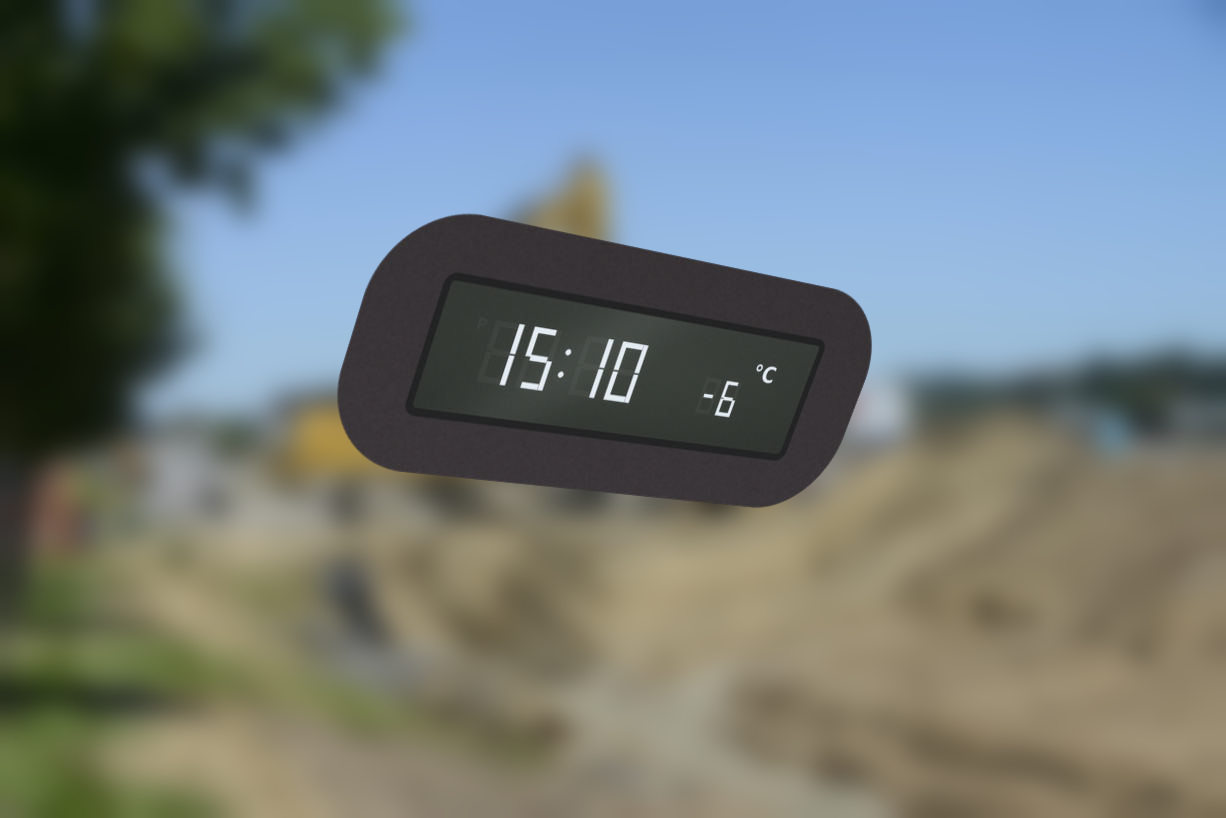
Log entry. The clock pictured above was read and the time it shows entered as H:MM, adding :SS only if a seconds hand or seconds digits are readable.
15:10
